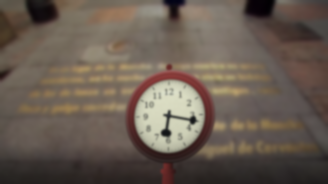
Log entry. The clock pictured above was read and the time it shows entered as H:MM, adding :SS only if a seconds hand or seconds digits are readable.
6:17
